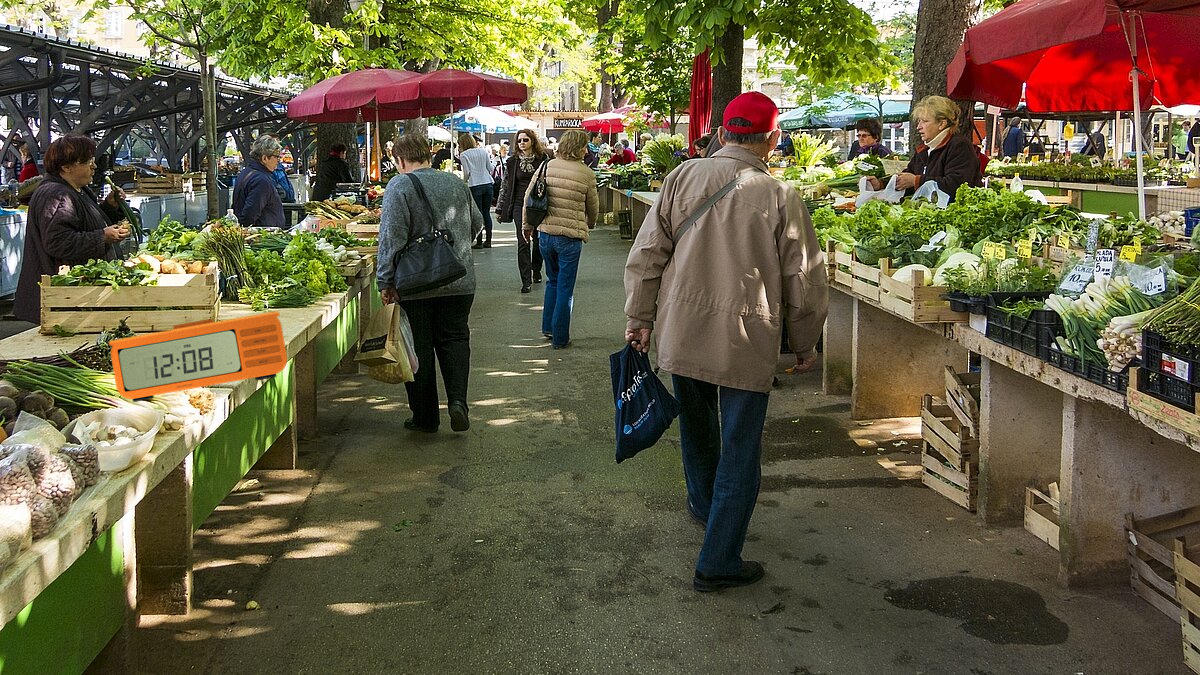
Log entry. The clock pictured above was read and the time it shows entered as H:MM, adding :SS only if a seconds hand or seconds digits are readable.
12:08
